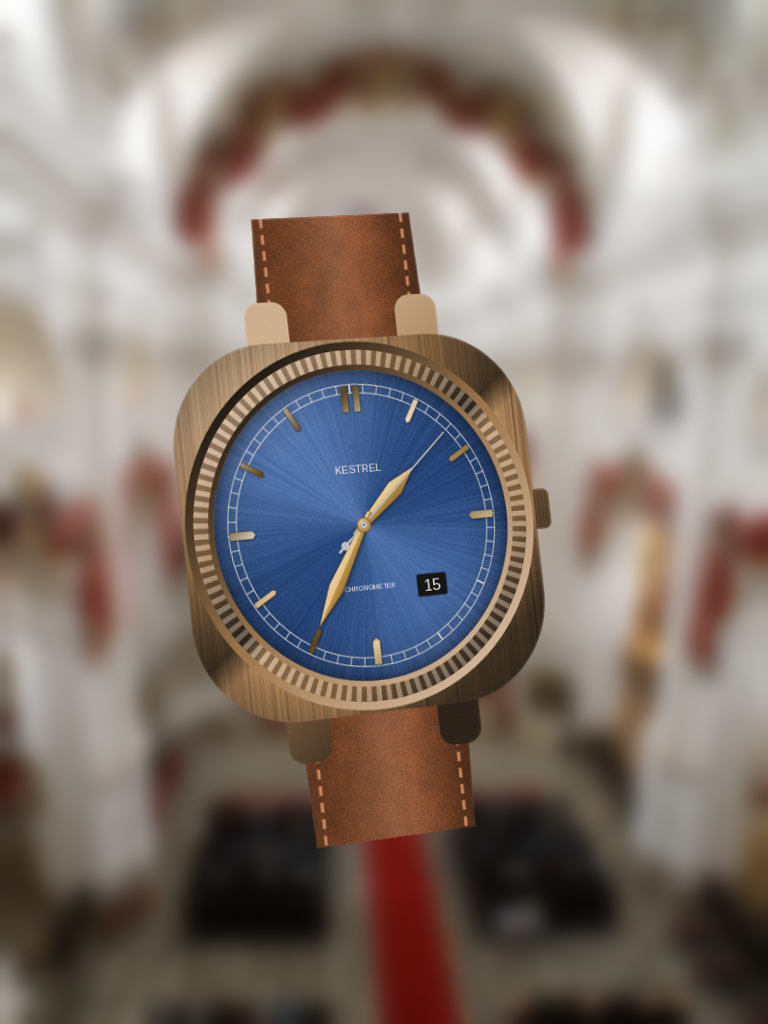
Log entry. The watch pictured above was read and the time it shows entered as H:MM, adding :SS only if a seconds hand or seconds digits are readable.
1:35:08
